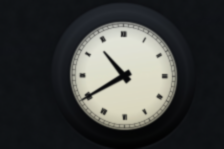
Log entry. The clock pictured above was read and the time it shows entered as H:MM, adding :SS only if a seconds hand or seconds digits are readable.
10:40
